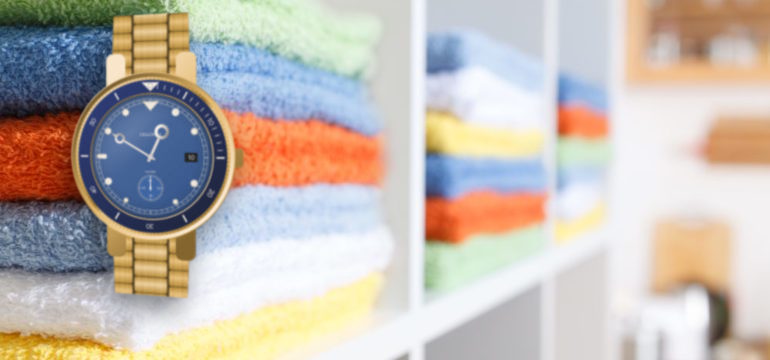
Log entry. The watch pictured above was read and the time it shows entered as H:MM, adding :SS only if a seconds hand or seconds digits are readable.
12:50
